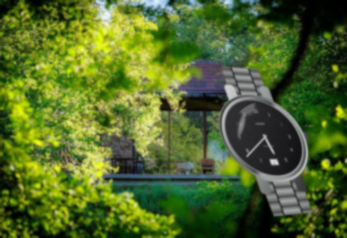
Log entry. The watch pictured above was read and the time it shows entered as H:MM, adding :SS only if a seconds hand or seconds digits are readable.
5:39
